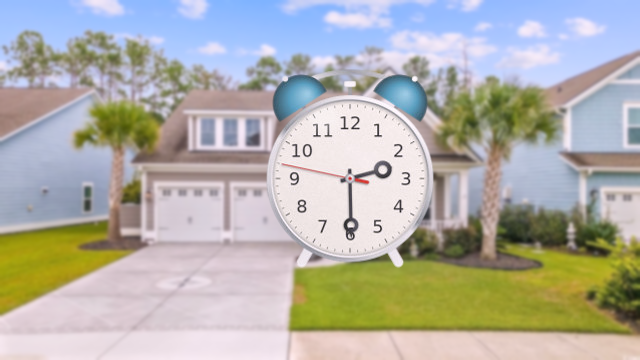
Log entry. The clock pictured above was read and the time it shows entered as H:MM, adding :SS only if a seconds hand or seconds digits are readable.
2:29:47
